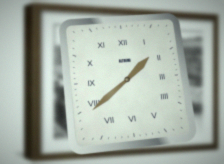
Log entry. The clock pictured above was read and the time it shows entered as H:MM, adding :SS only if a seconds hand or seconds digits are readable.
1:39
